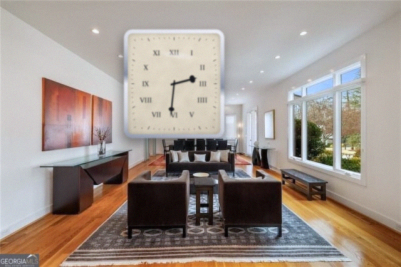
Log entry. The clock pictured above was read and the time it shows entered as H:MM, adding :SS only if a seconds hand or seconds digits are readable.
2:31
